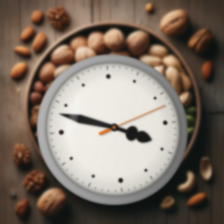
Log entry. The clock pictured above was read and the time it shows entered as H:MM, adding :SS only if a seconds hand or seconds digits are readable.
3:48:12
